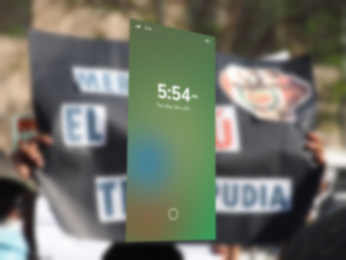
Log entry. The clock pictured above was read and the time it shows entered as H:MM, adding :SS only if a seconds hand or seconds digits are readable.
5:54
